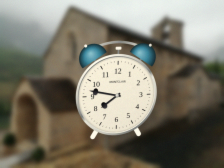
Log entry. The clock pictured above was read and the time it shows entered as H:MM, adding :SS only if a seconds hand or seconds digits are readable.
7:47
